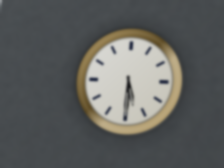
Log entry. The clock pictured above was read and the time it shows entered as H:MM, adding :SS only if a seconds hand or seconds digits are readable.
5:30
